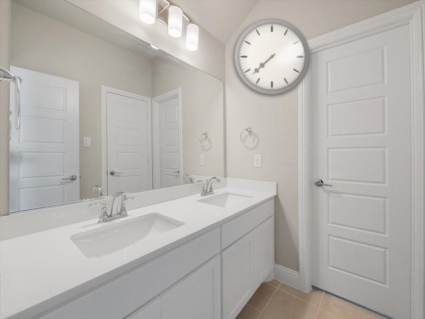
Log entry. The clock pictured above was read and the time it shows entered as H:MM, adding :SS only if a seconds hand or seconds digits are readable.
7:38
